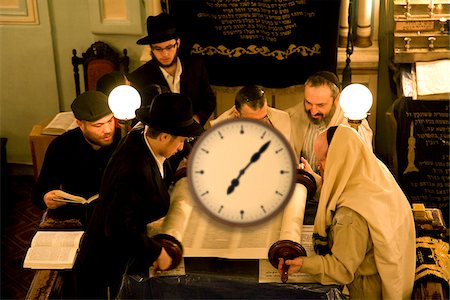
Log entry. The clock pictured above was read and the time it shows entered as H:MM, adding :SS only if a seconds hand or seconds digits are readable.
7:07
